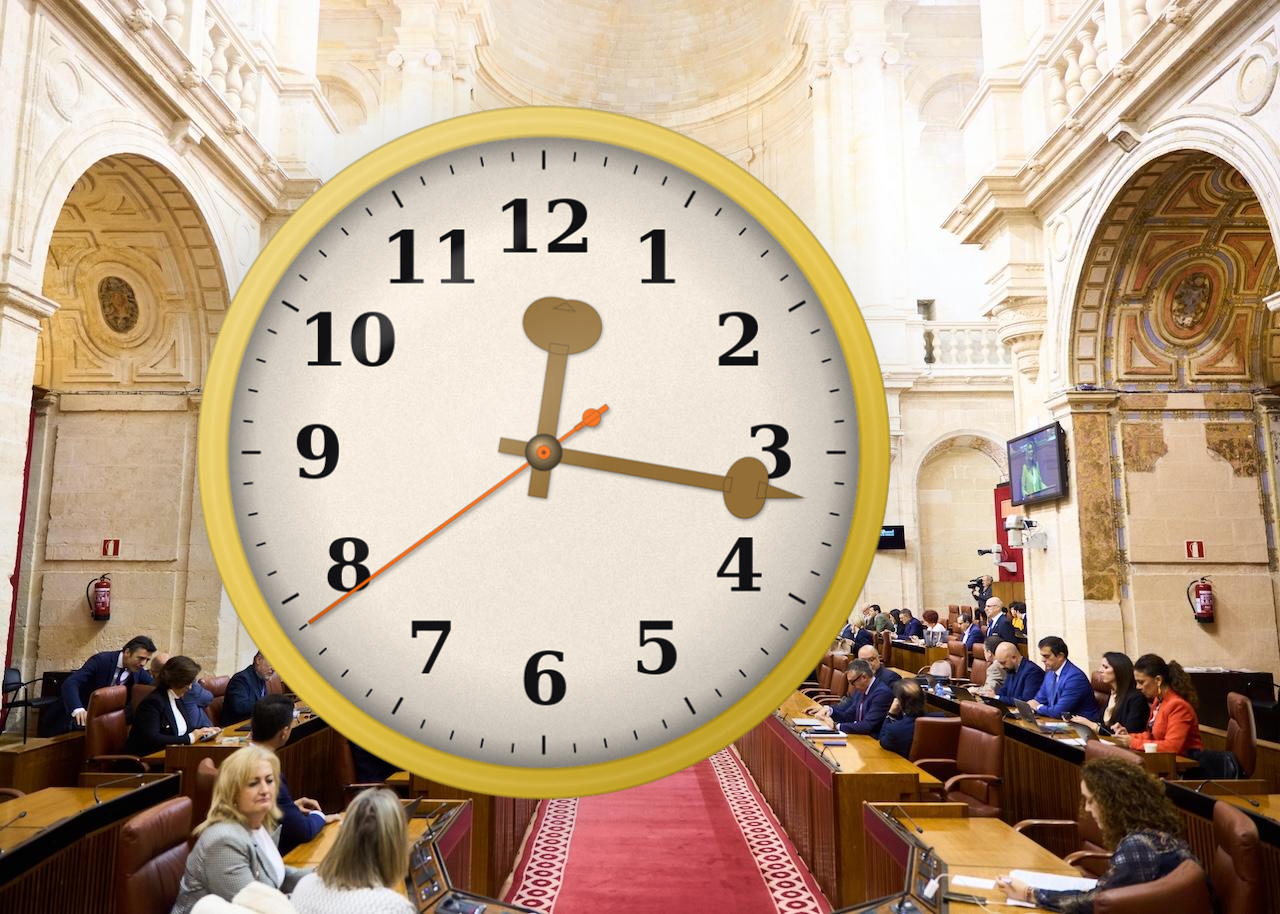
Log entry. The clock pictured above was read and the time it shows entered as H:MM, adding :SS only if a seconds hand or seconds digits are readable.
12:16:39
